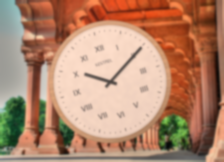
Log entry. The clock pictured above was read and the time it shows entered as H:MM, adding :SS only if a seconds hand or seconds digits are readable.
10:10
